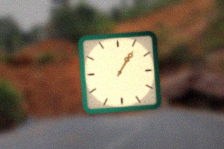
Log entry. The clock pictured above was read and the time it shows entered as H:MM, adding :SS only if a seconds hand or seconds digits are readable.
1:06
